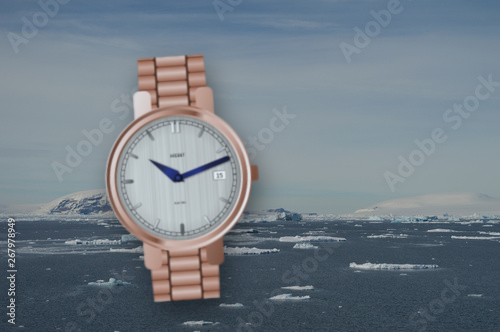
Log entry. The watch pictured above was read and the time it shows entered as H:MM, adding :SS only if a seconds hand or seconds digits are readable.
10:12
